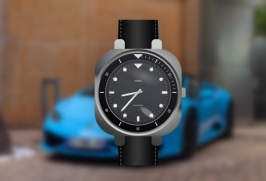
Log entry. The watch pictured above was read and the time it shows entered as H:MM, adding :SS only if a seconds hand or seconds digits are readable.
8:37
